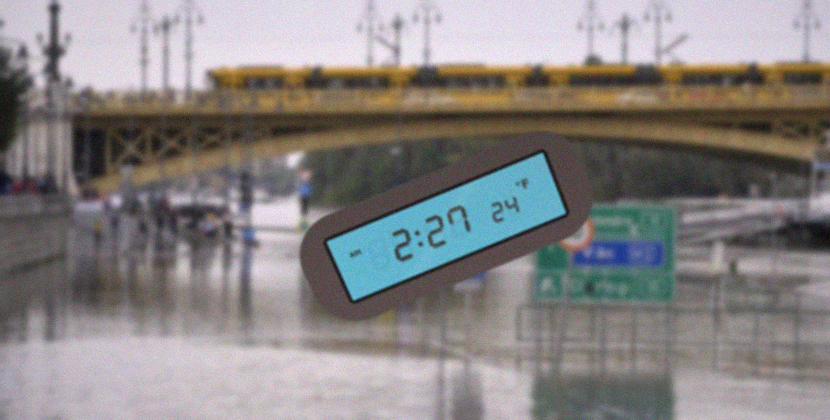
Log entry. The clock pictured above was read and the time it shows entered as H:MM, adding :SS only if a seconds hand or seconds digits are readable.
2:27
